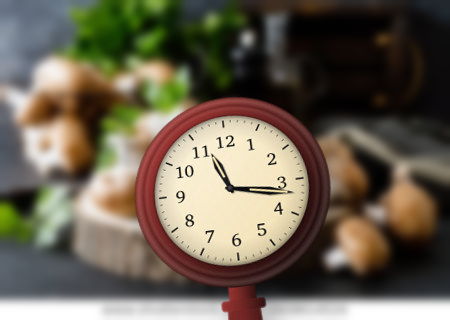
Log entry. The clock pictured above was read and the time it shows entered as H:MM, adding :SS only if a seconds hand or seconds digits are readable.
11:17
